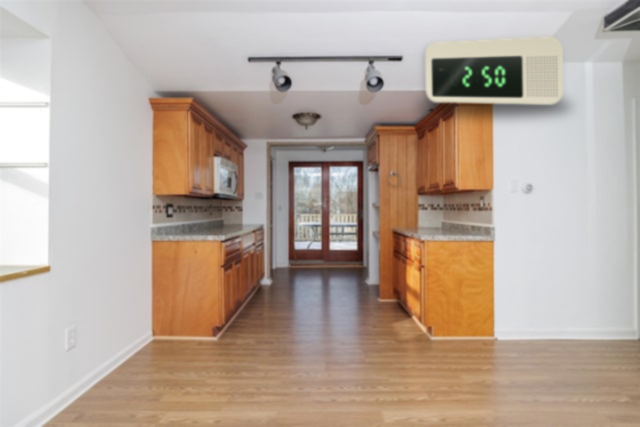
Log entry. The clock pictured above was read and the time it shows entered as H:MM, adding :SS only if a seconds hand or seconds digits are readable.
2:50
